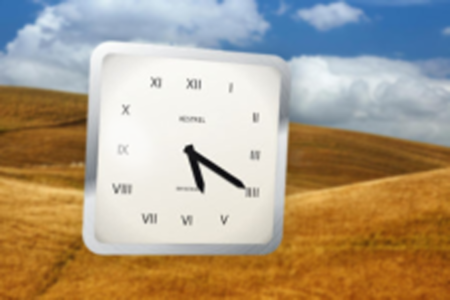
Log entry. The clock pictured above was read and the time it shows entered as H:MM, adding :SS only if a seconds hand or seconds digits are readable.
5:20
